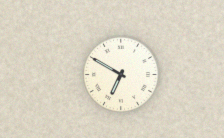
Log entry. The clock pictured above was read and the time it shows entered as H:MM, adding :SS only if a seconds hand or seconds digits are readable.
6:50
